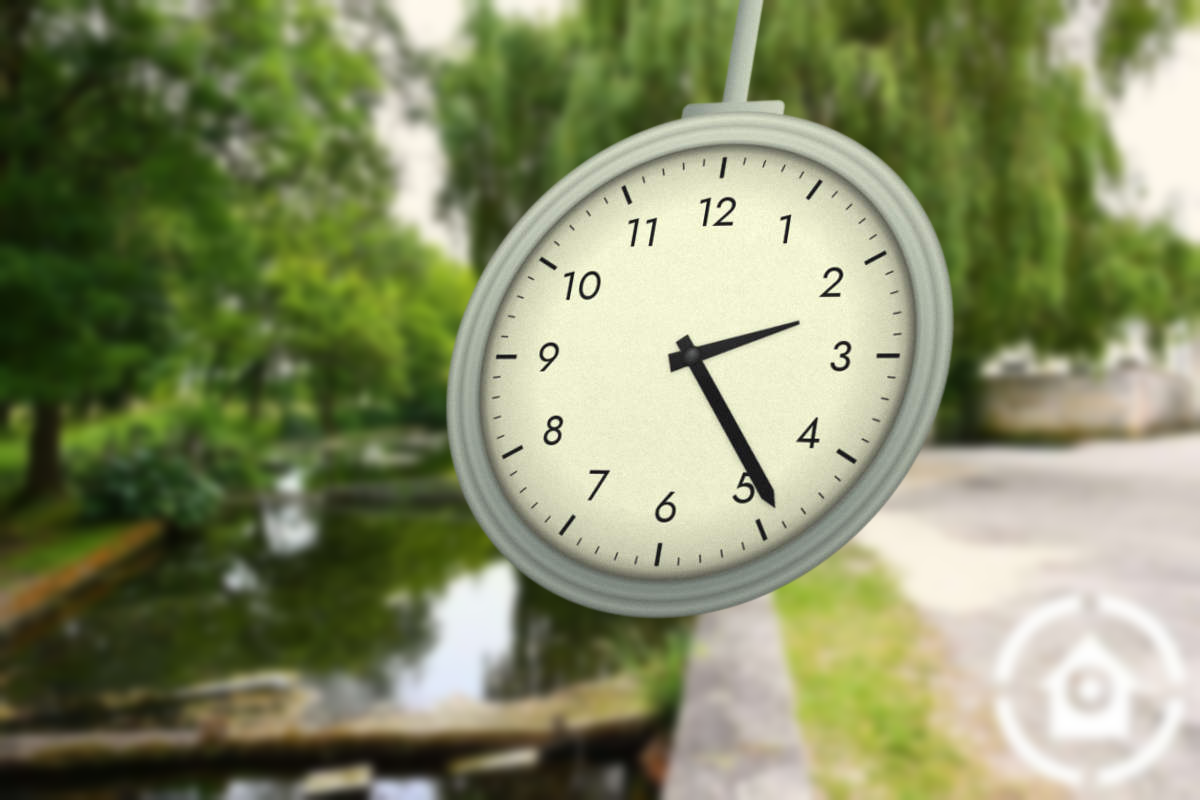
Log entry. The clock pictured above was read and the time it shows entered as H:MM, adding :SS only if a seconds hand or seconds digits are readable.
2:24
